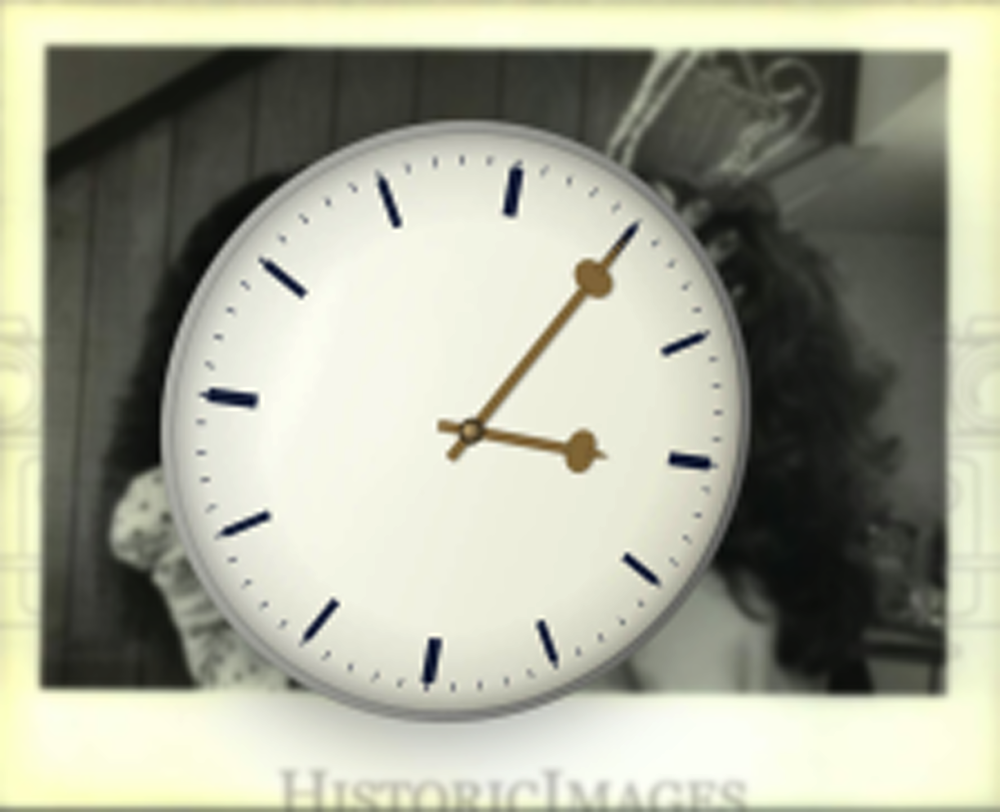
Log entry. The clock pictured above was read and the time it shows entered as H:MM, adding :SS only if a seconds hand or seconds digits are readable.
3:05
